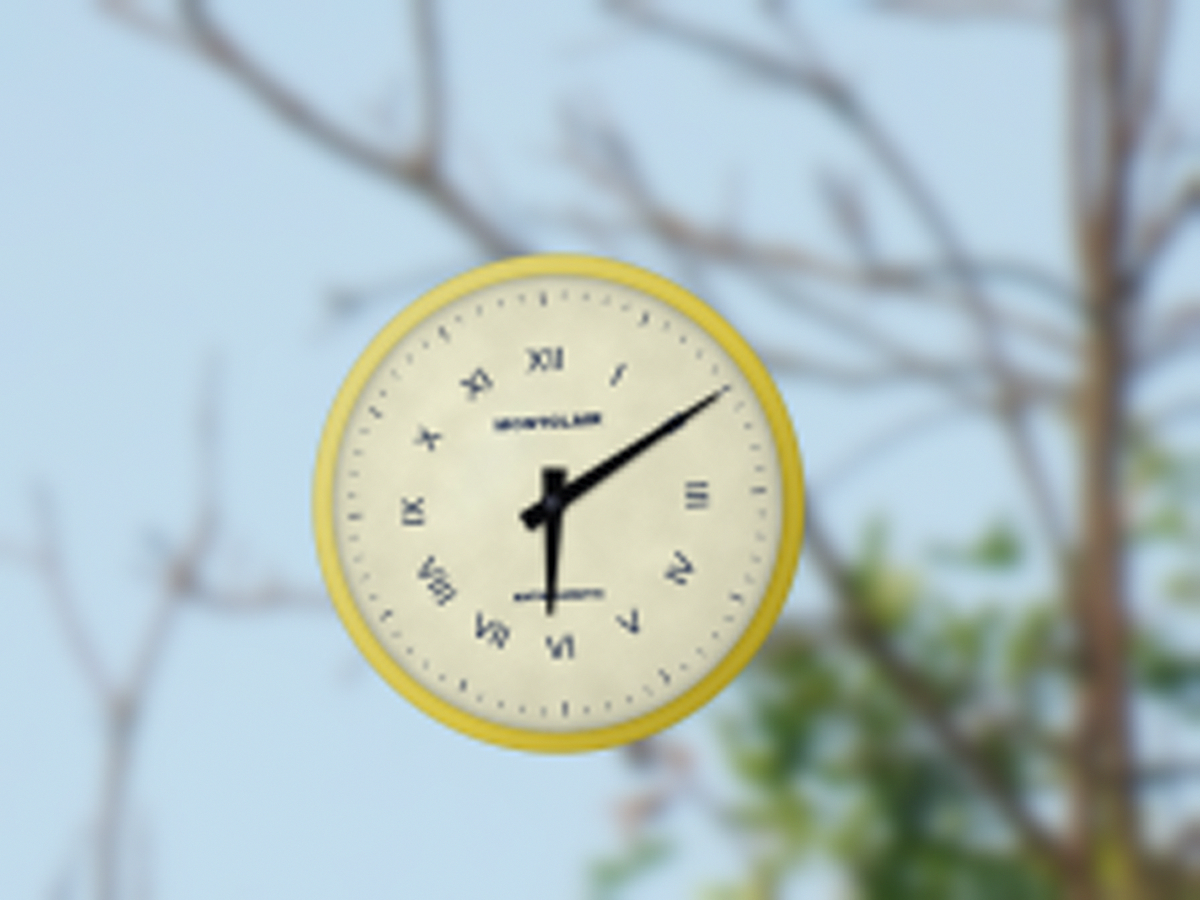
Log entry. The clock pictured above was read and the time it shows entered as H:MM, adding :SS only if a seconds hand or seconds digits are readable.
6:10
